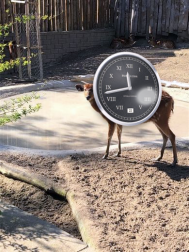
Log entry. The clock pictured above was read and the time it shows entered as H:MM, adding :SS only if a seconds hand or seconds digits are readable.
11:43
